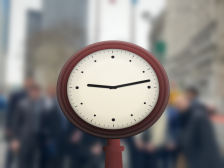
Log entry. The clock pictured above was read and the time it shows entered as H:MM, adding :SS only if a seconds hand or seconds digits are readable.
9:13
